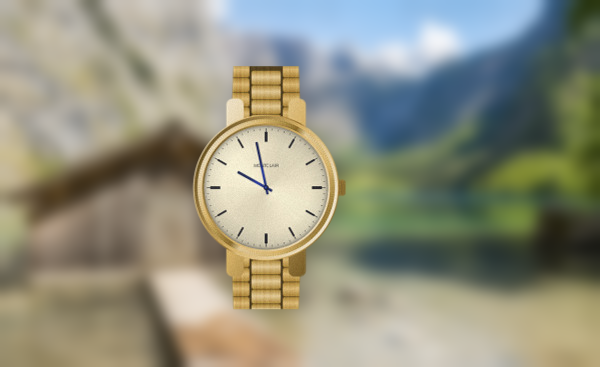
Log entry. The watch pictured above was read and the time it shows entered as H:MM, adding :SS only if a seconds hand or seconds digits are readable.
9:58
